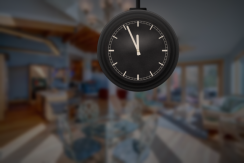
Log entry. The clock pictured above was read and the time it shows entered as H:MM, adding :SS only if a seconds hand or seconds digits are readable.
11:56
